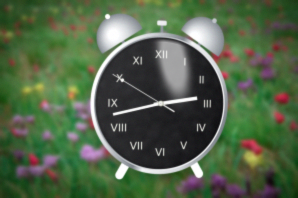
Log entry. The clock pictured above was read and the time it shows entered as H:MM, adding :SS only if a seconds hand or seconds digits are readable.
2:42:50
